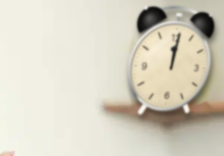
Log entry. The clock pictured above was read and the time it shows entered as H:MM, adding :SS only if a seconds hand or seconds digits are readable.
12:01
